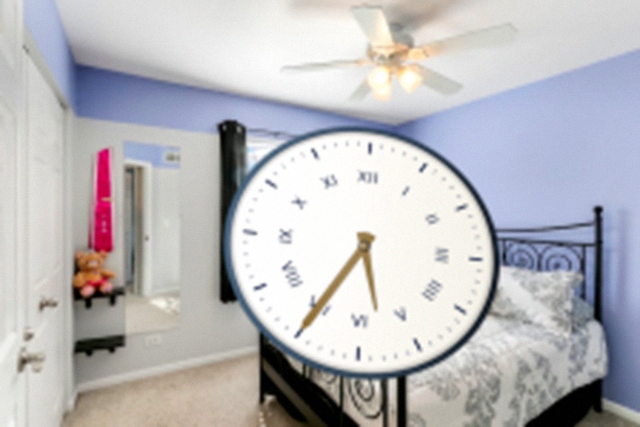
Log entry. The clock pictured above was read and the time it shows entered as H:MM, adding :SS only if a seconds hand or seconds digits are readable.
5:35
